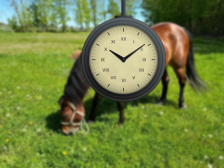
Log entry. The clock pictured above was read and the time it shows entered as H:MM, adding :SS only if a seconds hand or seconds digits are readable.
10:09
